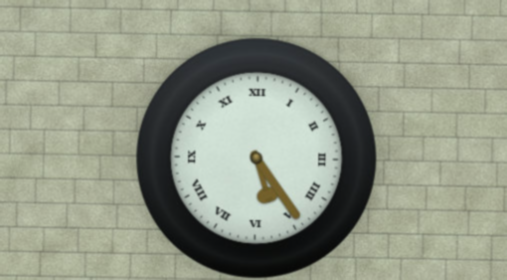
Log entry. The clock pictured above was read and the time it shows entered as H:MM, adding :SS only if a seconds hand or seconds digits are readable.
5:24
